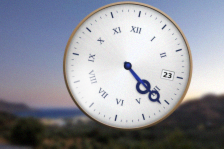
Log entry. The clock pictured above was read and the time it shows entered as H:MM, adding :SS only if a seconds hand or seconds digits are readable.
4:21
